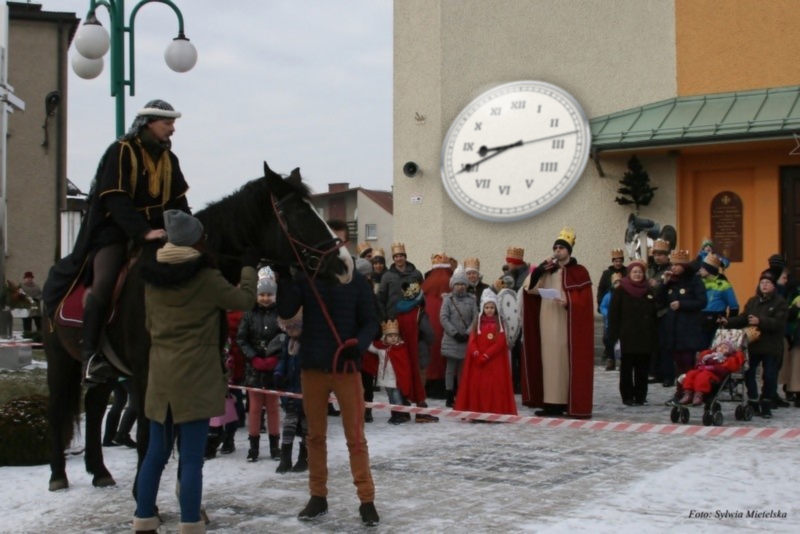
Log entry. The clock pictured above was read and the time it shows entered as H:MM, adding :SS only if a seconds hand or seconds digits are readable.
8:40:13
